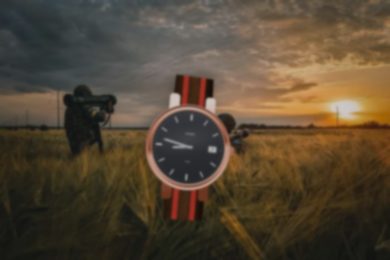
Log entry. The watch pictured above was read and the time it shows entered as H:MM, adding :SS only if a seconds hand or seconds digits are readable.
8:47
